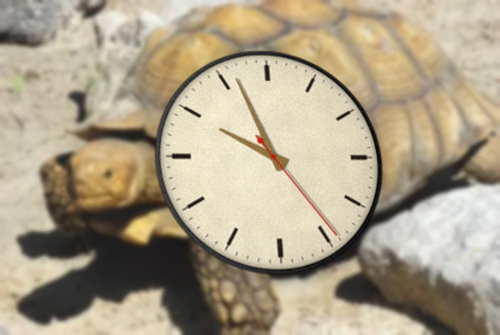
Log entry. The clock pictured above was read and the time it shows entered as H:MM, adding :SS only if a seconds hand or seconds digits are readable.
9:56:24
